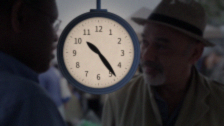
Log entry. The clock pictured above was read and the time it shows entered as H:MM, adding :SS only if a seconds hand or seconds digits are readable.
10:24
